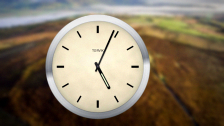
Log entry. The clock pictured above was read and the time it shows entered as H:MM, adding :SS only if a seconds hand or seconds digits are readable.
5:04
